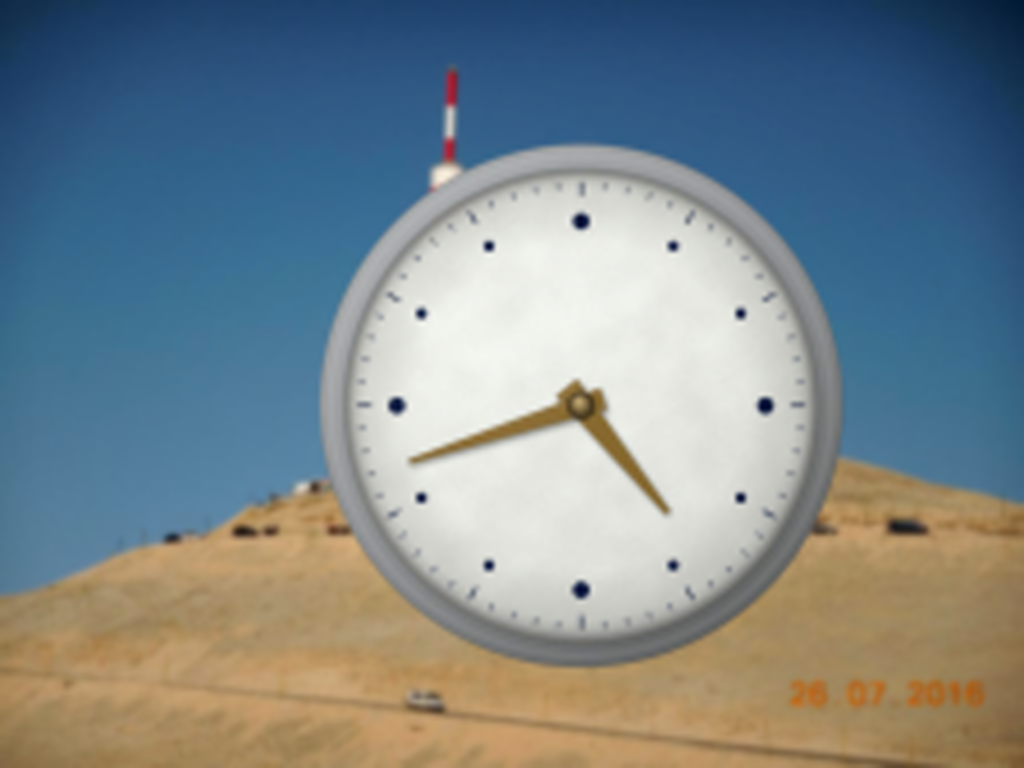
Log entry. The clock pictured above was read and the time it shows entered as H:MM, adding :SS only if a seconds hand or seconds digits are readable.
4:42
